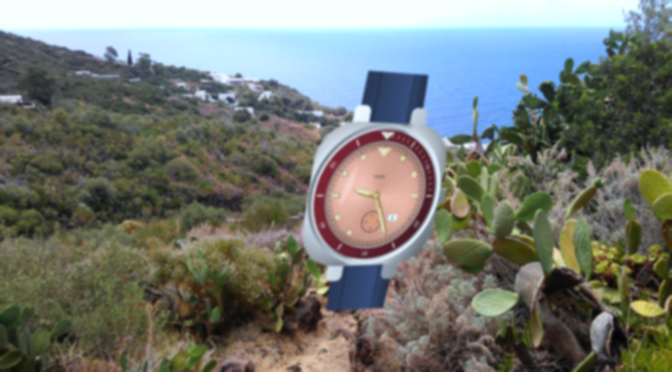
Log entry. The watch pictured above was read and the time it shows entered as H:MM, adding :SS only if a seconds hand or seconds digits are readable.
9:26
